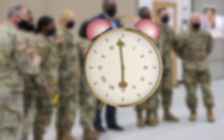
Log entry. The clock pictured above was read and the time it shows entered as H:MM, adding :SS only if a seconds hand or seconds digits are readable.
5:59
